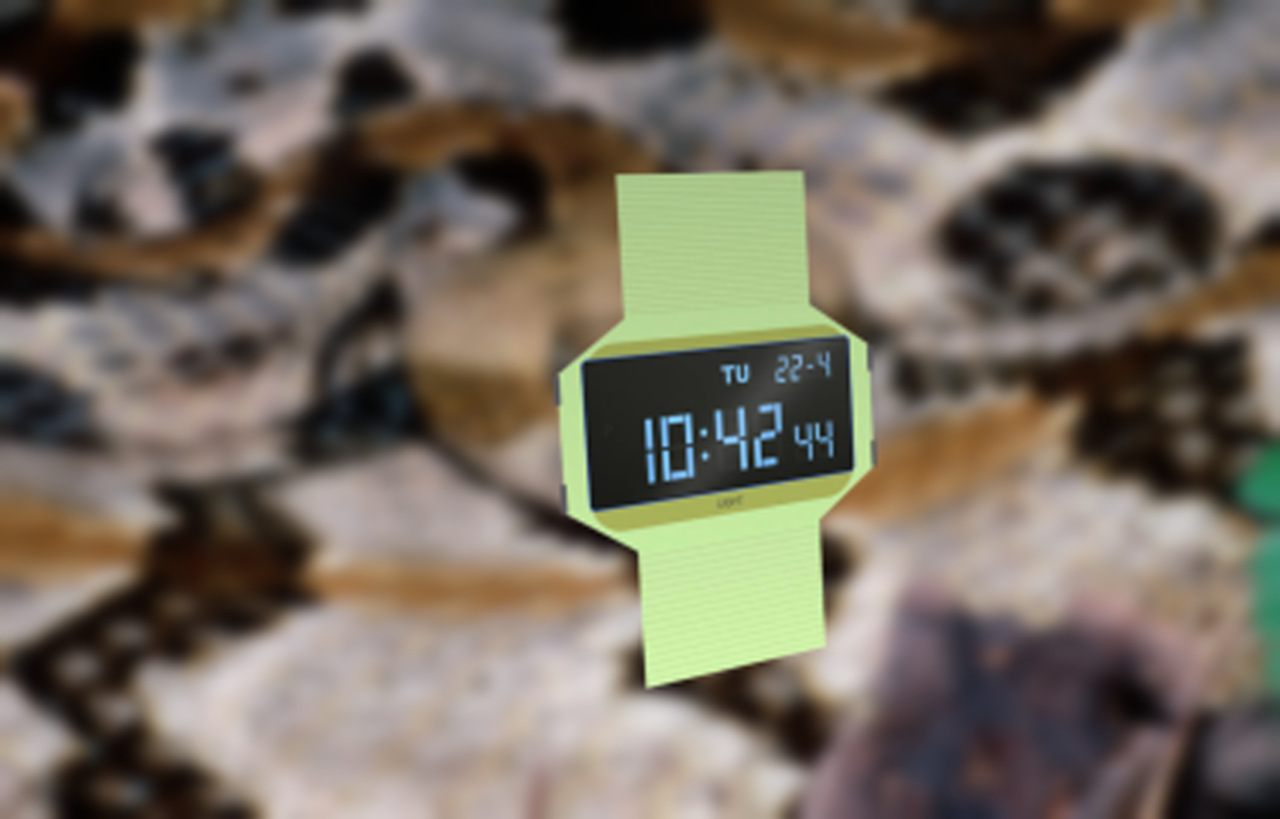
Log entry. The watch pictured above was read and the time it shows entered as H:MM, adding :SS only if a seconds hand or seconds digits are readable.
10:42:44
